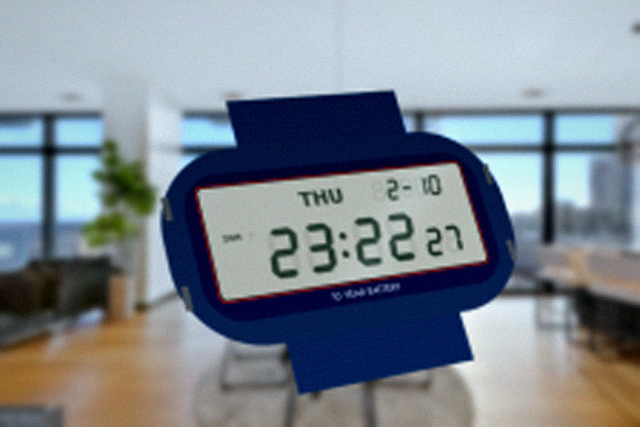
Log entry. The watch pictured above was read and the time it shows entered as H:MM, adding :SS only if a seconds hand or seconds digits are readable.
23:22:27
